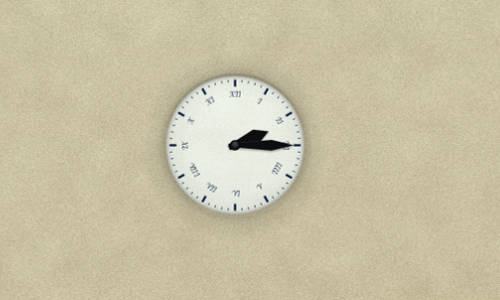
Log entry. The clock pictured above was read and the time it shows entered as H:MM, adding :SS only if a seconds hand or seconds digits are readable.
2:15
